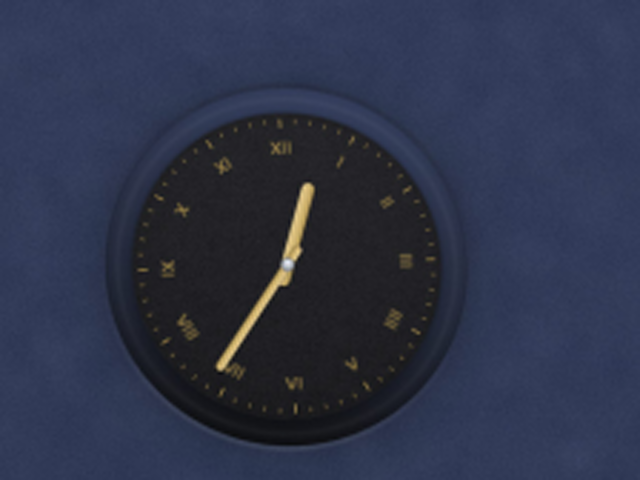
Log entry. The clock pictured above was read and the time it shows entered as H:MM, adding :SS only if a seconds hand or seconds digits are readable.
12:36
